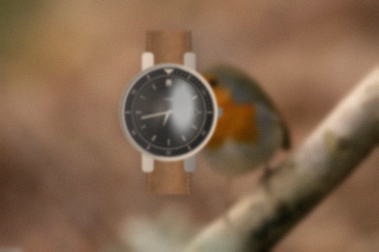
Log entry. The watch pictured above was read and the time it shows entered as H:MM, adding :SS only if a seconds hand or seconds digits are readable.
6:43
